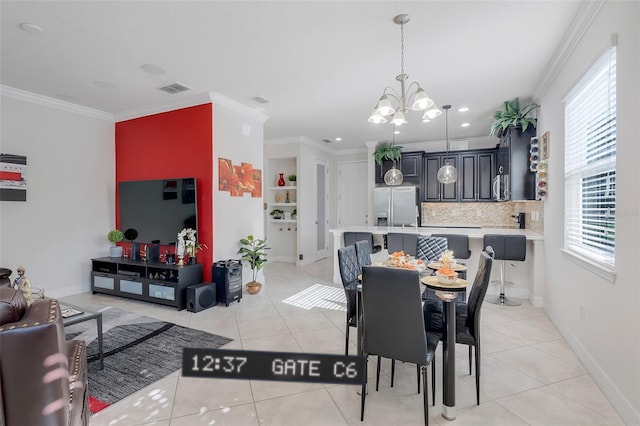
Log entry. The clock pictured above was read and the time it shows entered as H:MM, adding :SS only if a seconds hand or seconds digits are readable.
12:37
